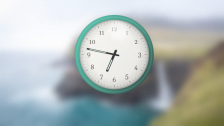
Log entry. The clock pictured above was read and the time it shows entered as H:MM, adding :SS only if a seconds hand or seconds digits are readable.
6:47
